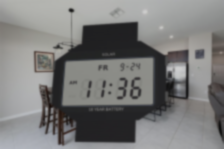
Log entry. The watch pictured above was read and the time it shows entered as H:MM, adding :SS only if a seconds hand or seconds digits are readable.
11:36
